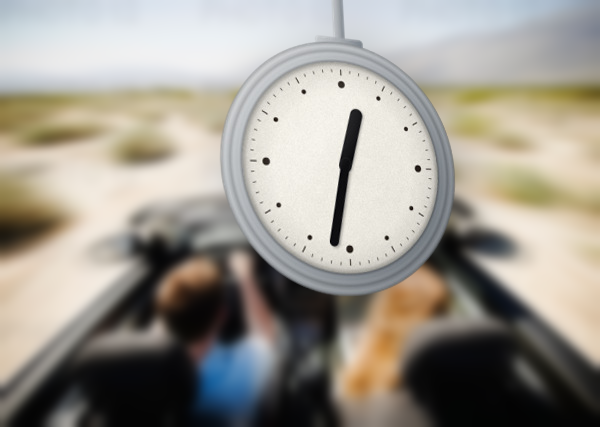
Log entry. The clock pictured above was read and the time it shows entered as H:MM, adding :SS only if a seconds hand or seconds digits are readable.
12:32
